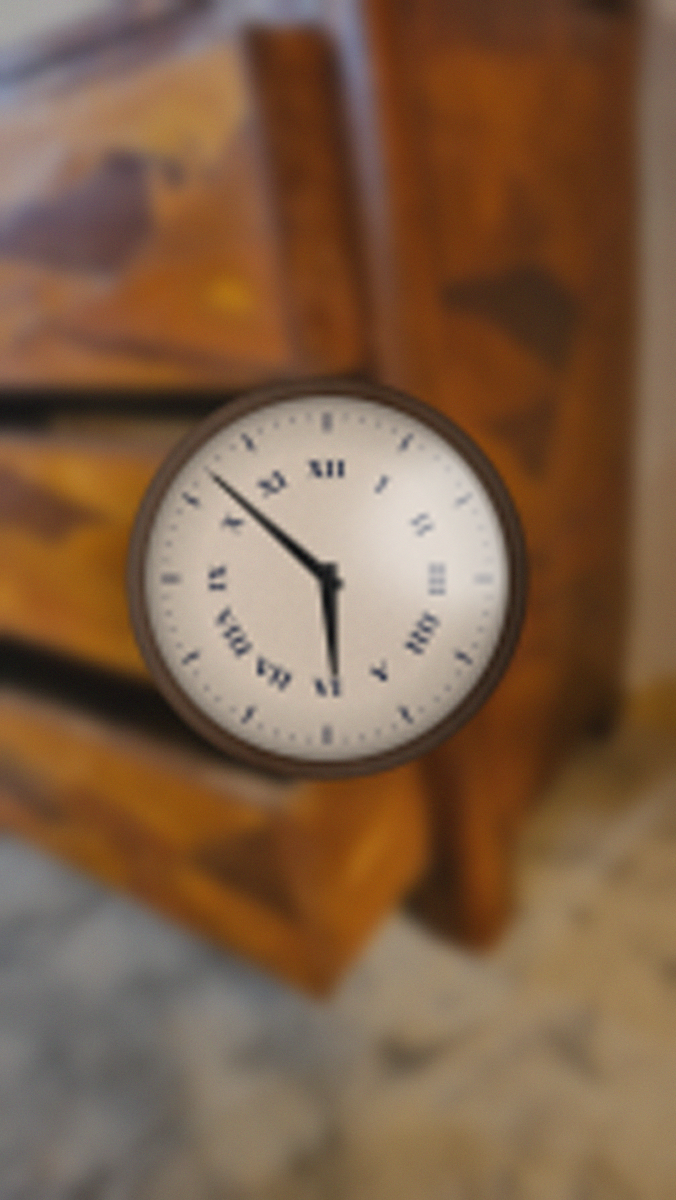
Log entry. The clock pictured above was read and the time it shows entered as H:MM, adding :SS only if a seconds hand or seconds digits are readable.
5:52
